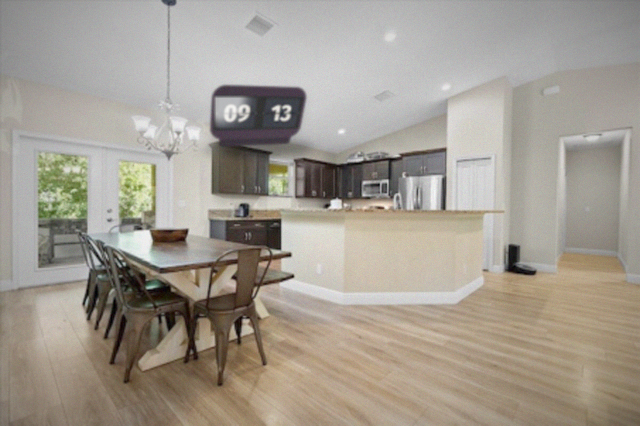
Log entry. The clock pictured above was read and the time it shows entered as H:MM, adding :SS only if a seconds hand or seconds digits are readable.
9:13
